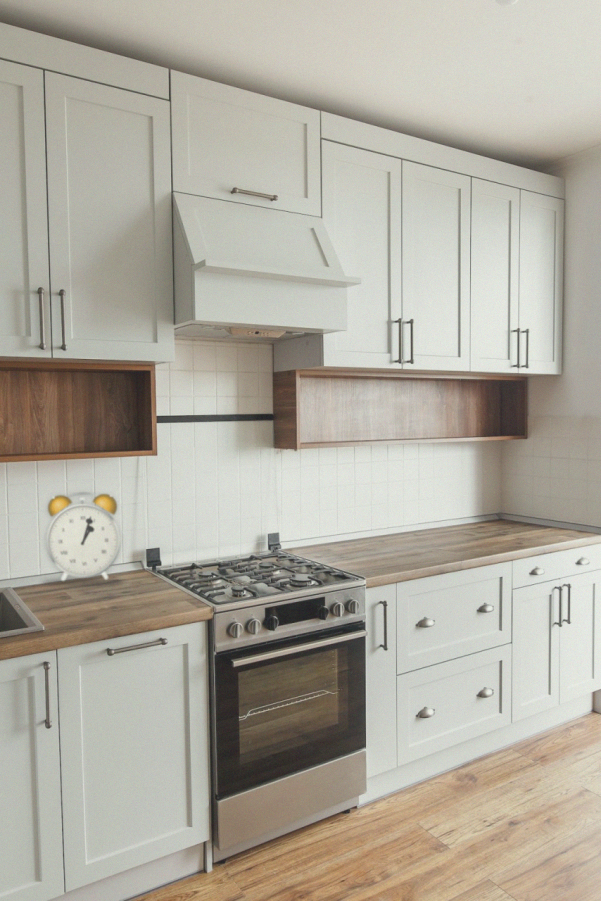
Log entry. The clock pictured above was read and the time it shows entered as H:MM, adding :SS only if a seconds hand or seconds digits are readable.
1:03
